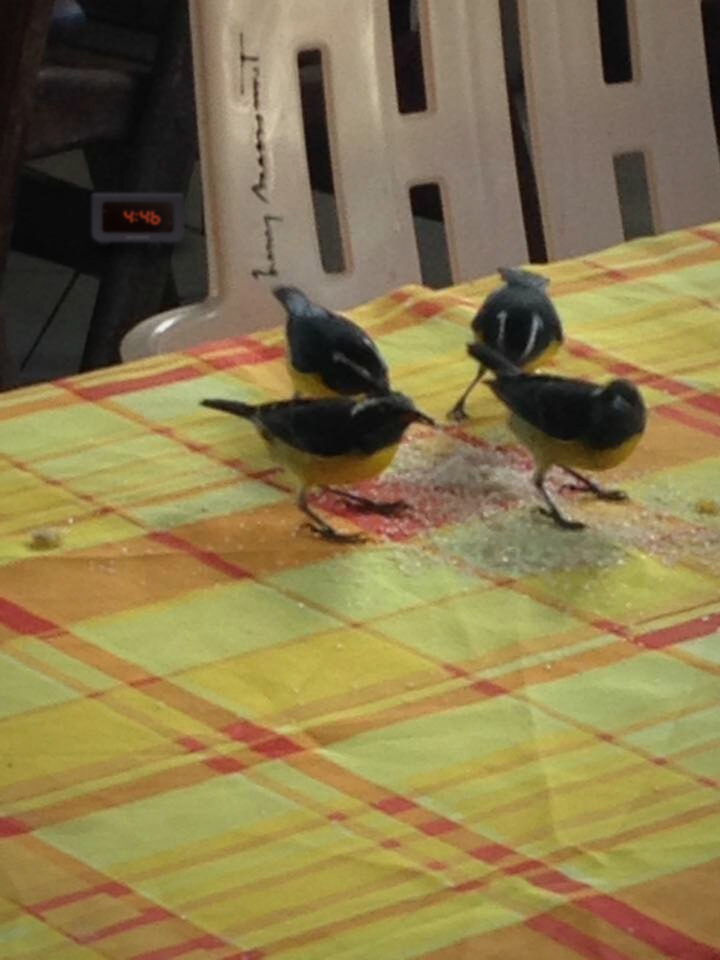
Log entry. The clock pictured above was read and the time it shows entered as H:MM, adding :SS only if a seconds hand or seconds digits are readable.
4:46
